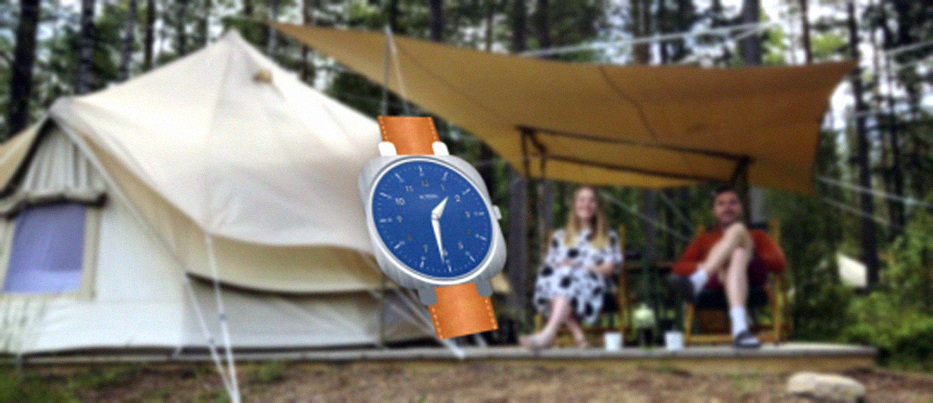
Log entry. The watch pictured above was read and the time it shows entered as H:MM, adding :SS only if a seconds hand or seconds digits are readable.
1:31
